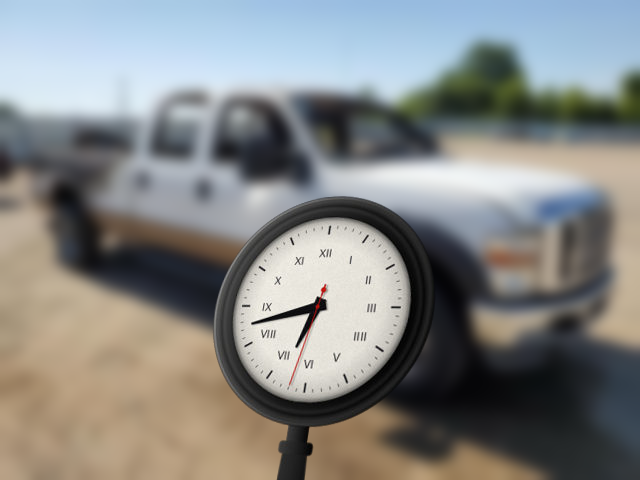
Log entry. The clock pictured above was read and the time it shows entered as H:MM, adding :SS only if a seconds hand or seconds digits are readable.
6:42:32
